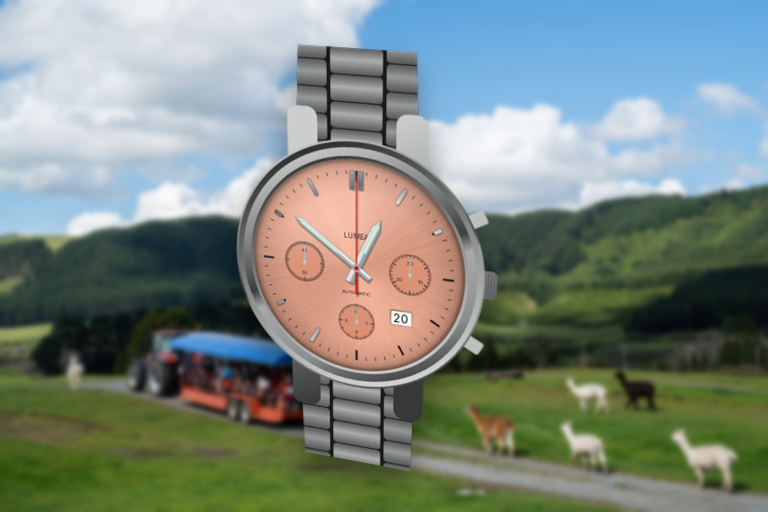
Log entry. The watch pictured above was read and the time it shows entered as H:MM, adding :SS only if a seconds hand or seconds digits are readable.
12:51
